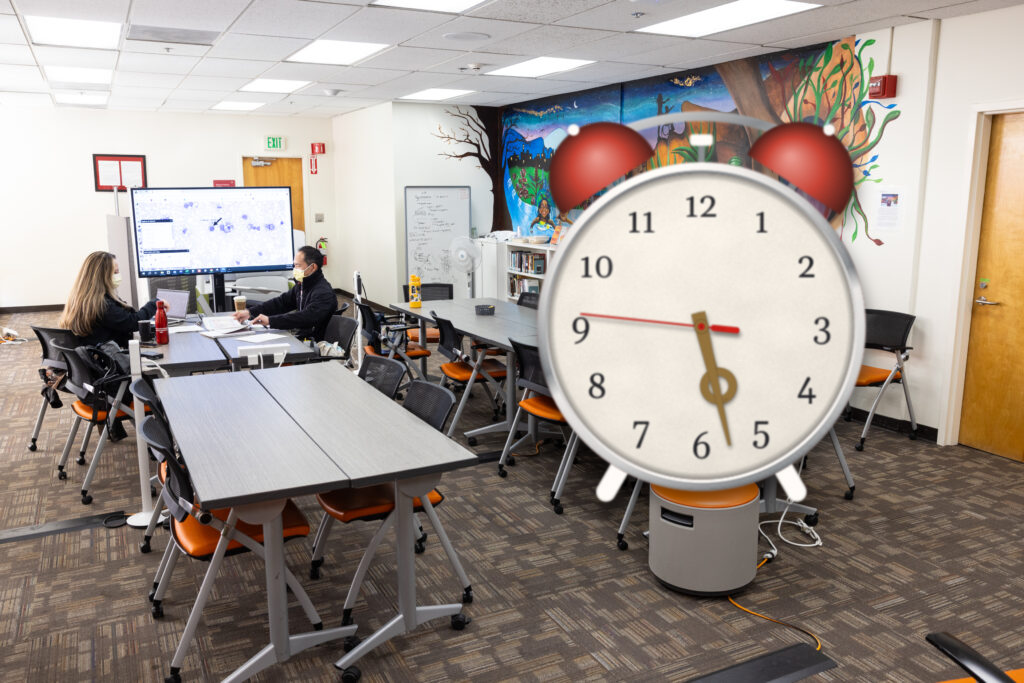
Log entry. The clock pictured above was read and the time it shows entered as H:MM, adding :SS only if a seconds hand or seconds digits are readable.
5:27:46
